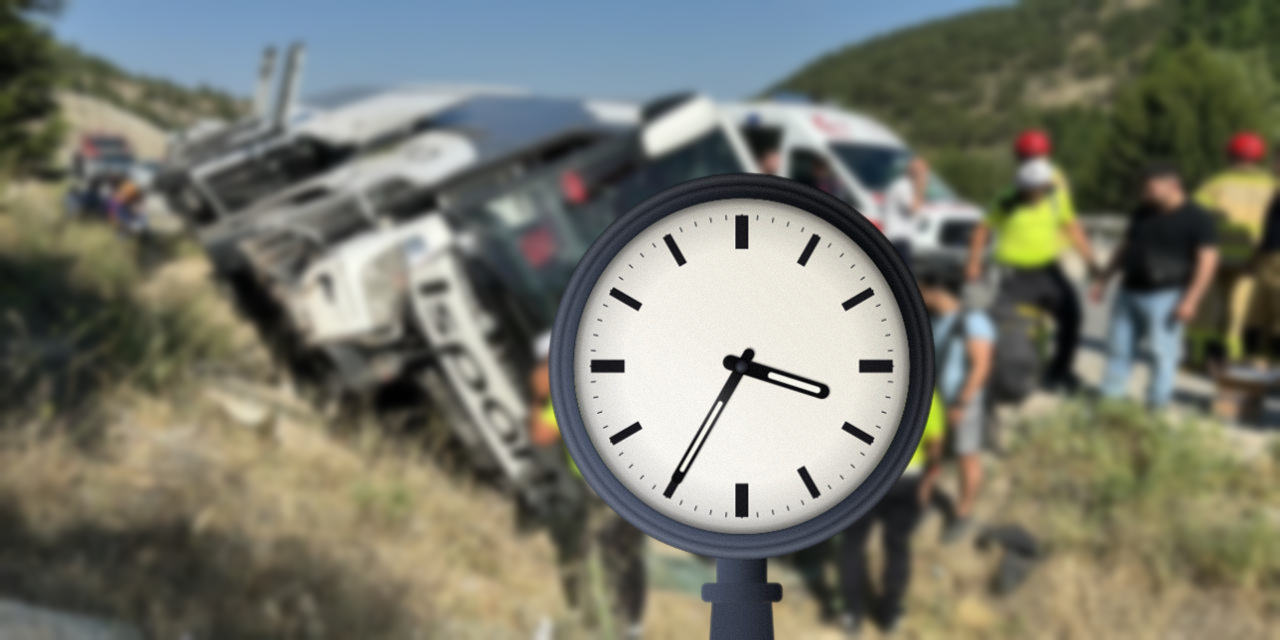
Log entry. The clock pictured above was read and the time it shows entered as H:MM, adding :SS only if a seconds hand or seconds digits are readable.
3:35
